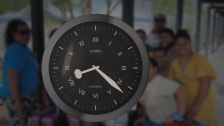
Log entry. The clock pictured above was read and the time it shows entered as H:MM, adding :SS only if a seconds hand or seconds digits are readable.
8:22
